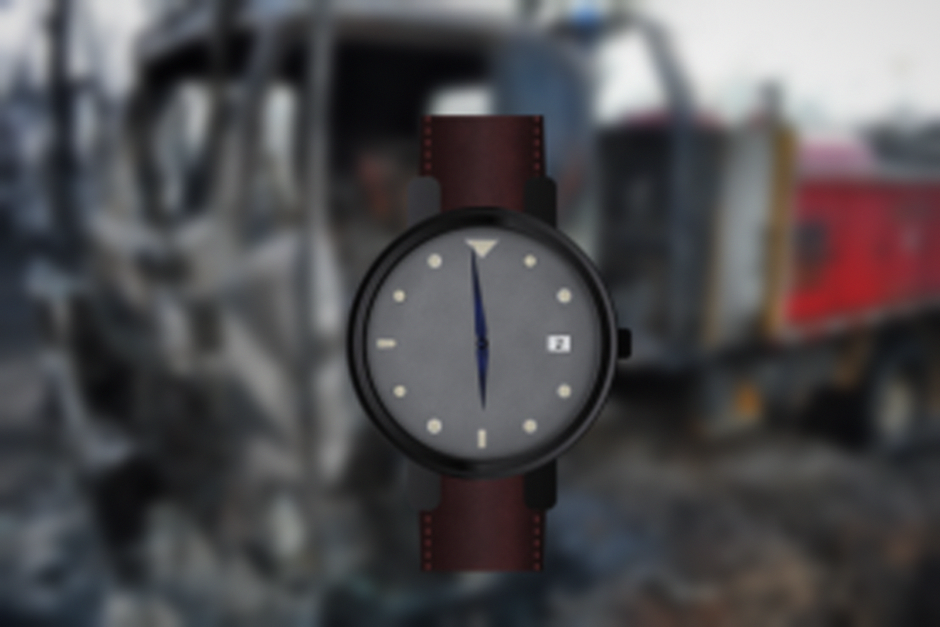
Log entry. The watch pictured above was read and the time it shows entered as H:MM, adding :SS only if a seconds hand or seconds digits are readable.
5:59
